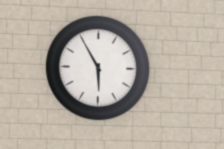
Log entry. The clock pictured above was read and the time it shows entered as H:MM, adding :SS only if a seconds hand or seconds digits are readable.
5:55
